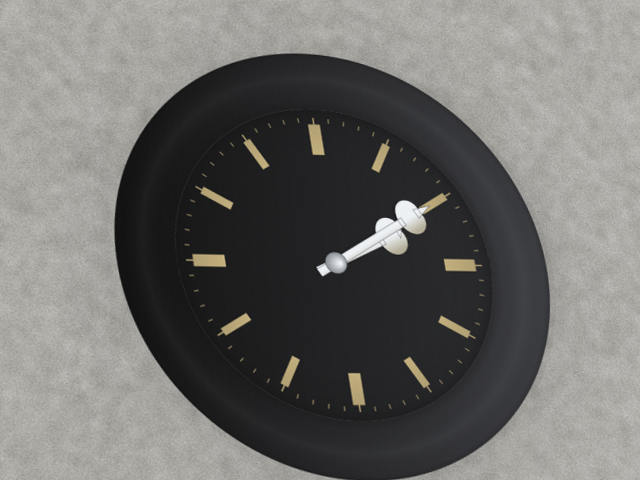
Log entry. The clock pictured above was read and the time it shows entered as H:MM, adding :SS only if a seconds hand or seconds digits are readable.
2:10
